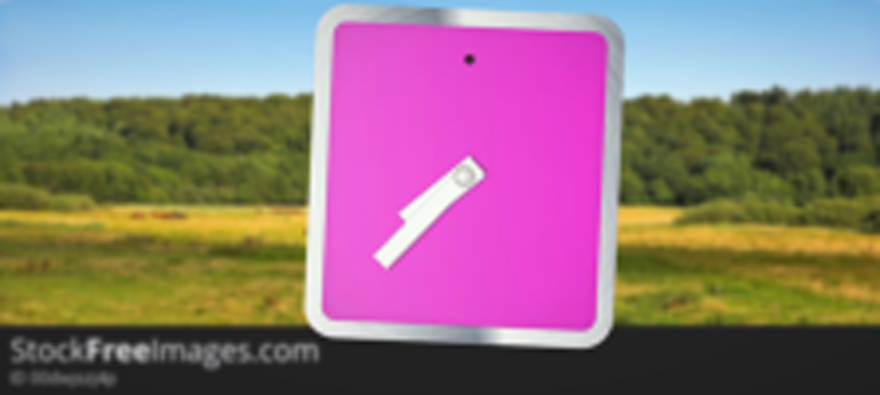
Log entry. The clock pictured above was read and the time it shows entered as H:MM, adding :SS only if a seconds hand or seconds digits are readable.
7:37
